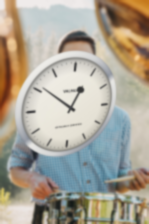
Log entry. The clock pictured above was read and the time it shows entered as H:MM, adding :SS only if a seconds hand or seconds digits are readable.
12:51
